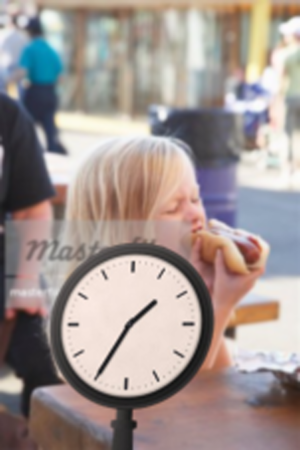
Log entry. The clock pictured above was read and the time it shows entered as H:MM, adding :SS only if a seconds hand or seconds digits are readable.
1:35
